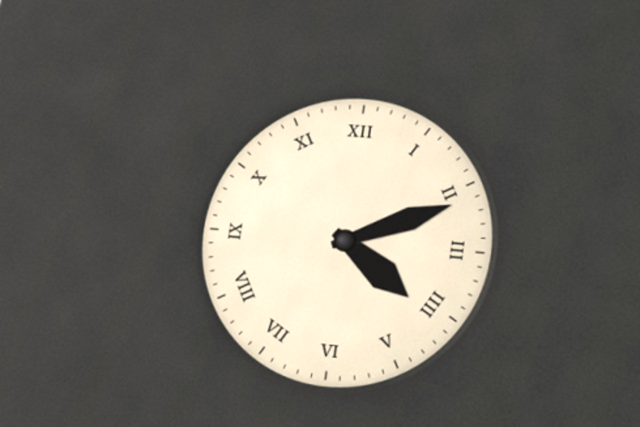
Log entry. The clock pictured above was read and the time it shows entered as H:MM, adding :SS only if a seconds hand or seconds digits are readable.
4:11
